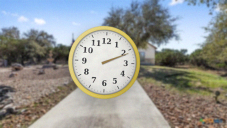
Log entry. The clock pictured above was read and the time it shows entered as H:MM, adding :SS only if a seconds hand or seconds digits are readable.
2:11
